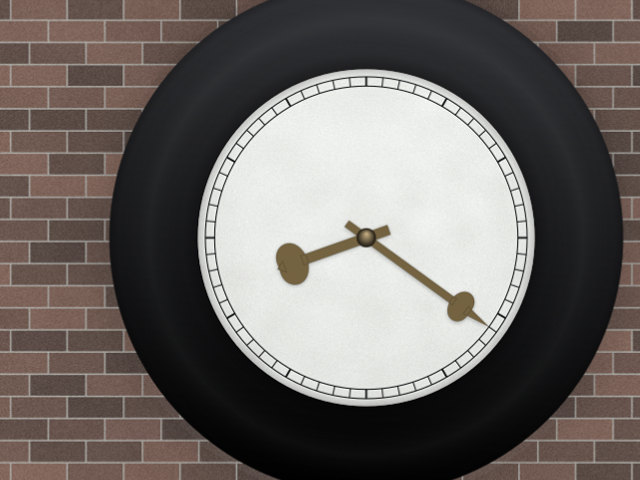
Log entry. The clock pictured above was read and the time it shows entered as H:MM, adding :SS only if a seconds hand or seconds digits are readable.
8:21
